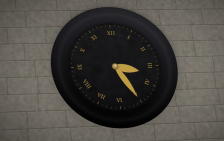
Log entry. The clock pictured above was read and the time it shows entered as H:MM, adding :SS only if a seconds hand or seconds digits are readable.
3:25
